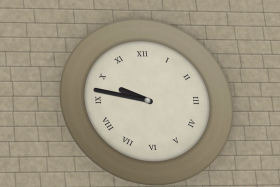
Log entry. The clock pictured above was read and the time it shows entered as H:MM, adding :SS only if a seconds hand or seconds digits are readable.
9:47
